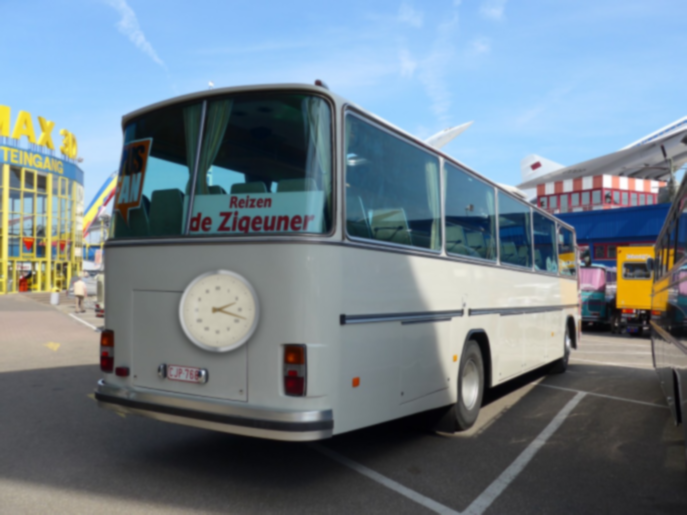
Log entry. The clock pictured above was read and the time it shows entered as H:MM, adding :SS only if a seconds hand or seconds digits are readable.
2:18
